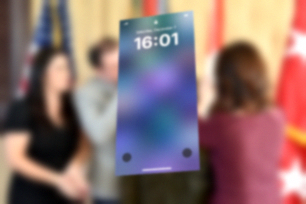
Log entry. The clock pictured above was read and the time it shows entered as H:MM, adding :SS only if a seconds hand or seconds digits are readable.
16:01
